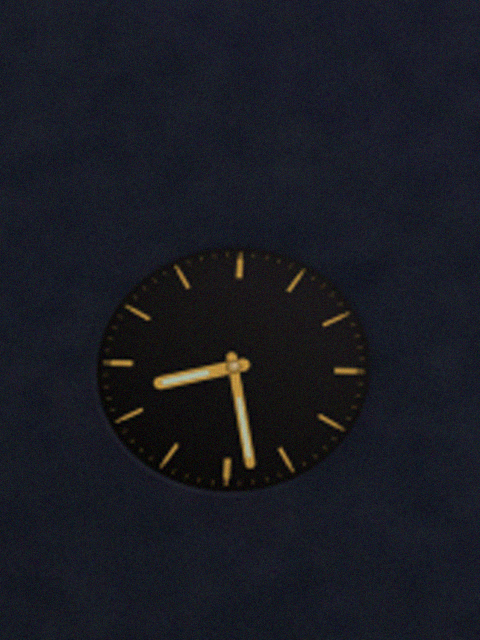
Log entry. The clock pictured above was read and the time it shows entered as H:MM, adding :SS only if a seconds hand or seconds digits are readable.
8:28
